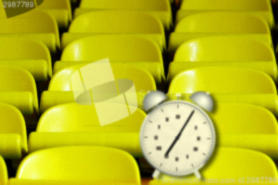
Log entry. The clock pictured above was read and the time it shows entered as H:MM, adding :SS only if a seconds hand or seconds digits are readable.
7:05
